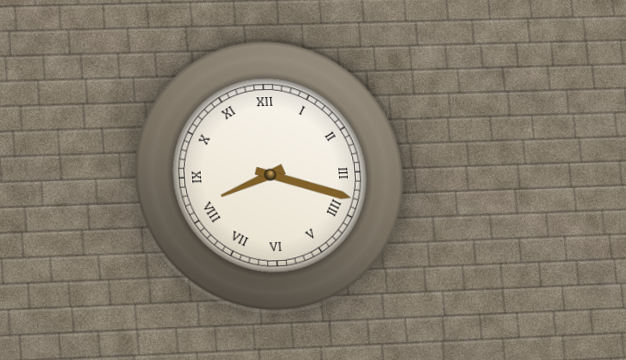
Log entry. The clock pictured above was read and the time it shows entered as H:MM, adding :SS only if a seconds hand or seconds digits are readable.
8:18
